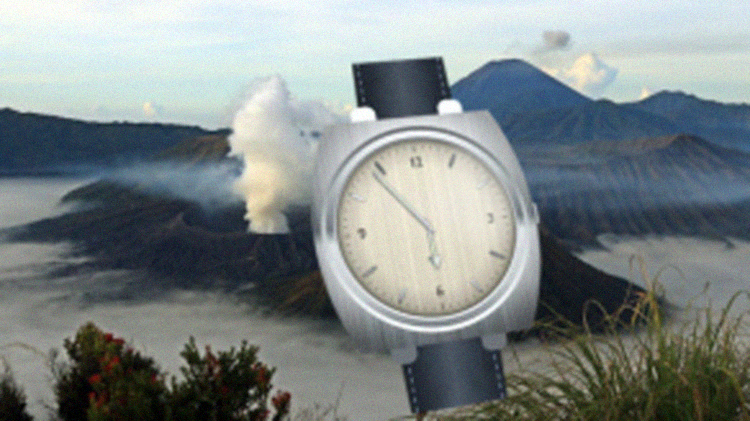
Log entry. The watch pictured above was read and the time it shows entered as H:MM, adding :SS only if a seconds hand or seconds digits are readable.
5:54
